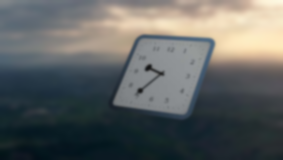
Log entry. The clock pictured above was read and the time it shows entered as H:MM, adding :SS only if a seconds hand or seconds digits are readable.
9:36
